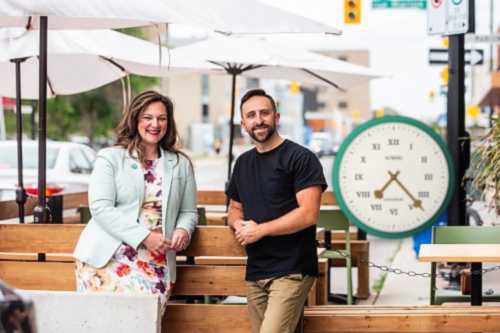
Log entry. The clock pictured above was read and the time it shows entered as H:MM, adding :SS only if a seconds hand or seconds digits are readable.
7:23
